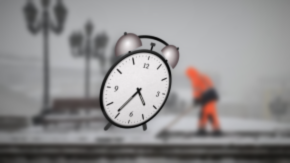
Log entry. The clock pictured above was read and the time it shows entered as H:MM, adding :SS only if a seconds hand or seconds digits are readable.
4:36
